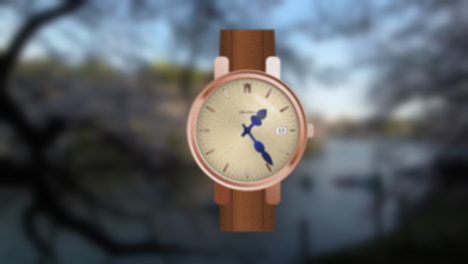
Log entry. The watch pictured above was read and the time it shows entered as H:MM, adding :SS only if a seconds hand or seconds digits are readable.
1:24
